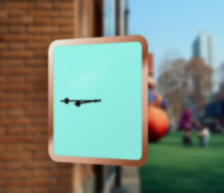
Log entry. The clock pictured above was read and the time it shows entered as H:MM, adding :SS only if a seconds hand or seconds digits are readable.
8:45
